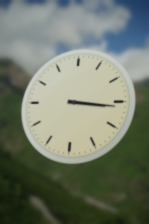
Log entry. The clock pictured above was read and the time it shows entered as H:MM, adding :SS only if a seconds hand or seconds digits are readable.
3:16
